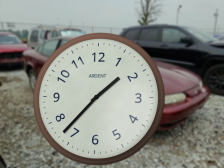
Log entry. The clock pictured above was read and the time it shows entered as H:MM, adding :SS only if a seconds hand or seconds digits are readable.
1:37
